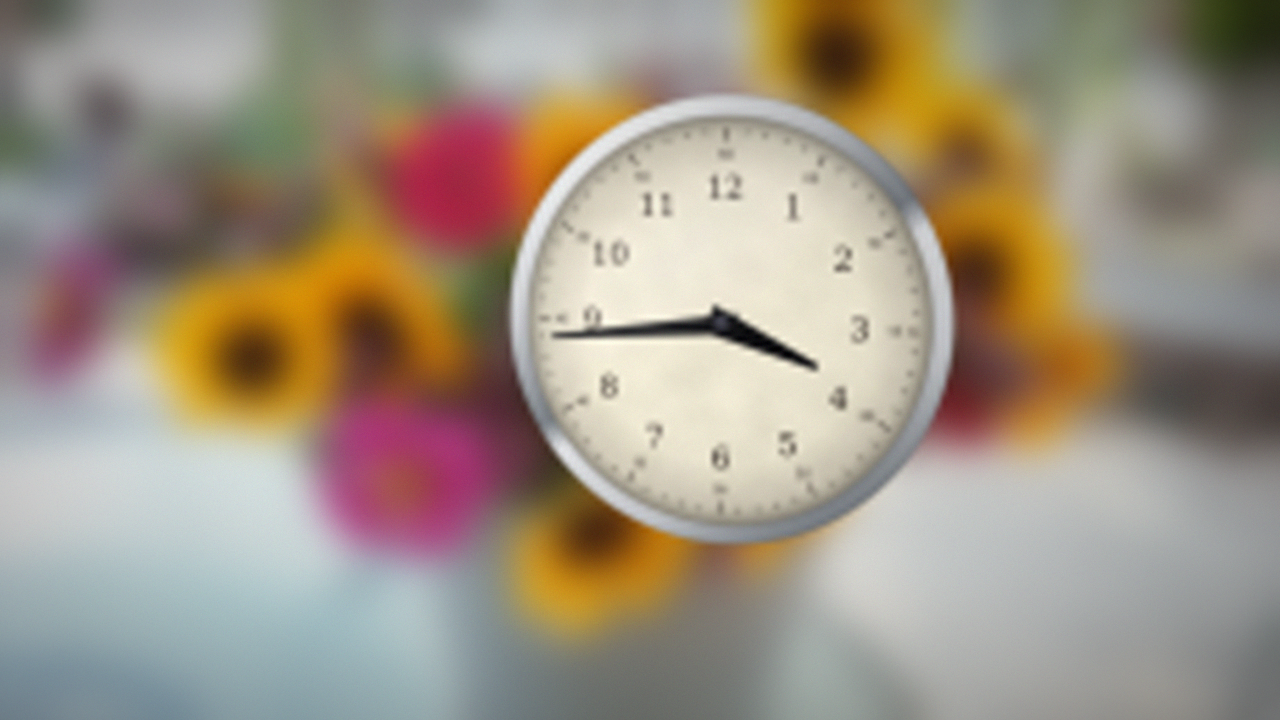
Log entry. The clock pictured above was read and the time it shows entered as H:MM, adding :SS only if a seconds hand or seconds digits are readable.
3:44
